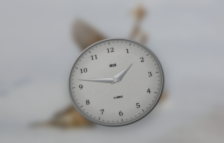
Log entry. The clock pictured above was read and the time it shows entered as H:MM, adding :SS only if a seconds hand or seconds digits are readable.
1:47
